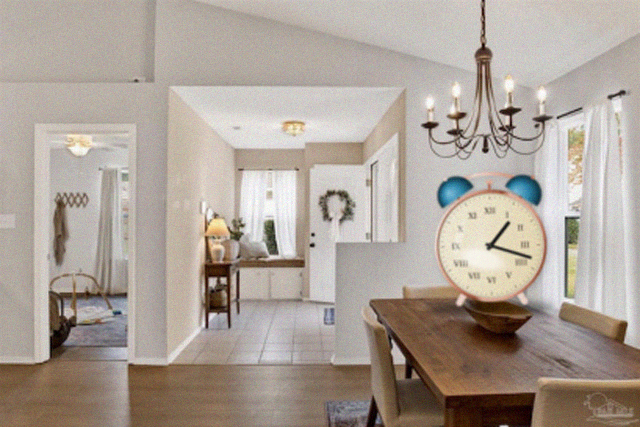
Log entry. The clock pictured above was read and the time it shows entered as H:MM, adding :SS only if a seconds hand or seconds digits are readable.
1:18
